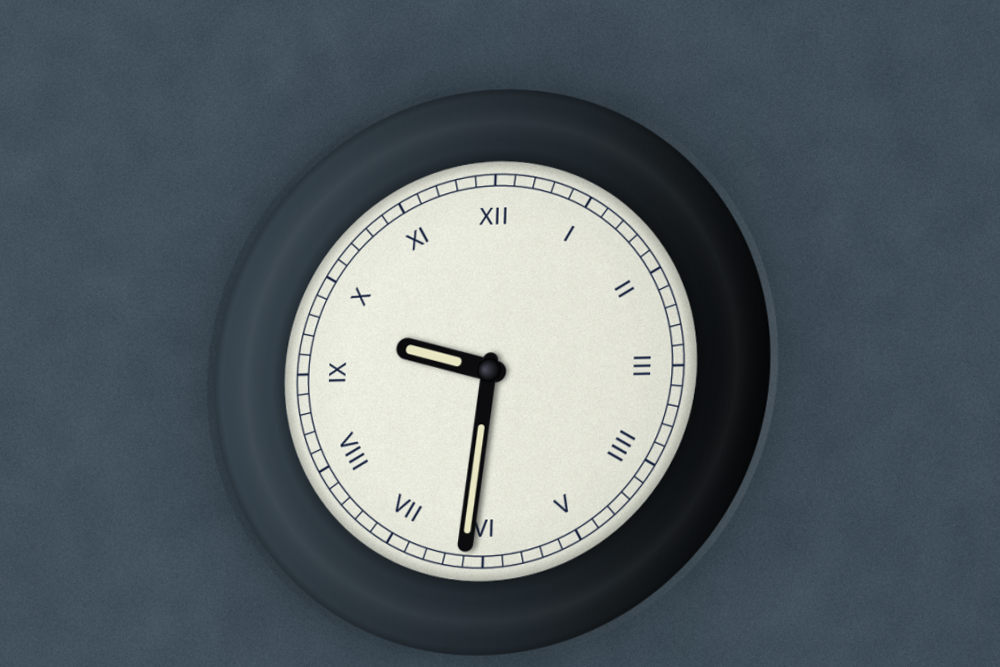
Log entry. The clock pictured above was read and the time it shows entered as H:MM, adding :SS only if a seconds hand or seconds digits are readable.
9:31
